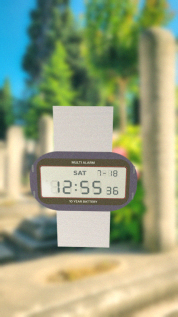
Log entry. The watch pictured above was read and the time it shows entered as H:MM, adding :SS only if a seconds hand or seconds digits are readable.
12:55:36
